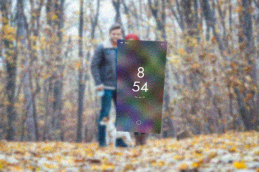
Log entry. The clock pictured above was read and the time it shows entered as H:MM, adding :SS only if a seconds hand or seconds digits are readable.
8:54
